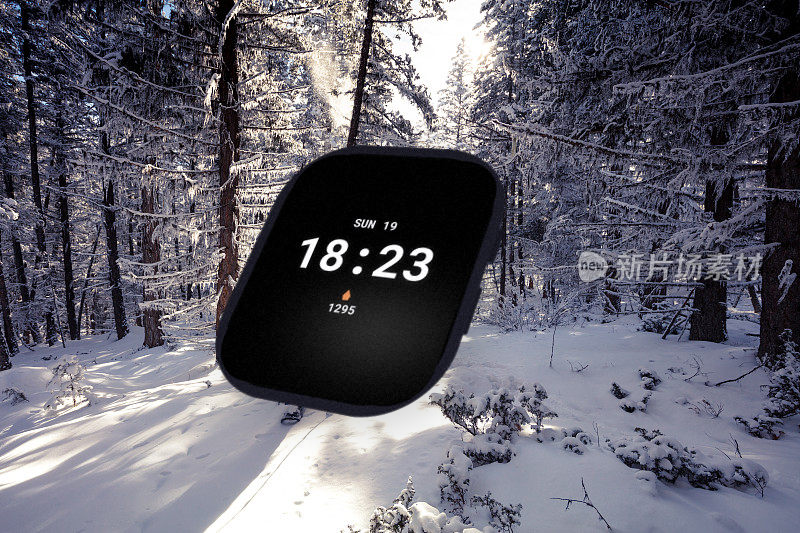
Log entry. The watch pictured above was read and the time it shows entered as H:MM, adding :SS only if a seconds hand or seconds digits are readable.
18:23
